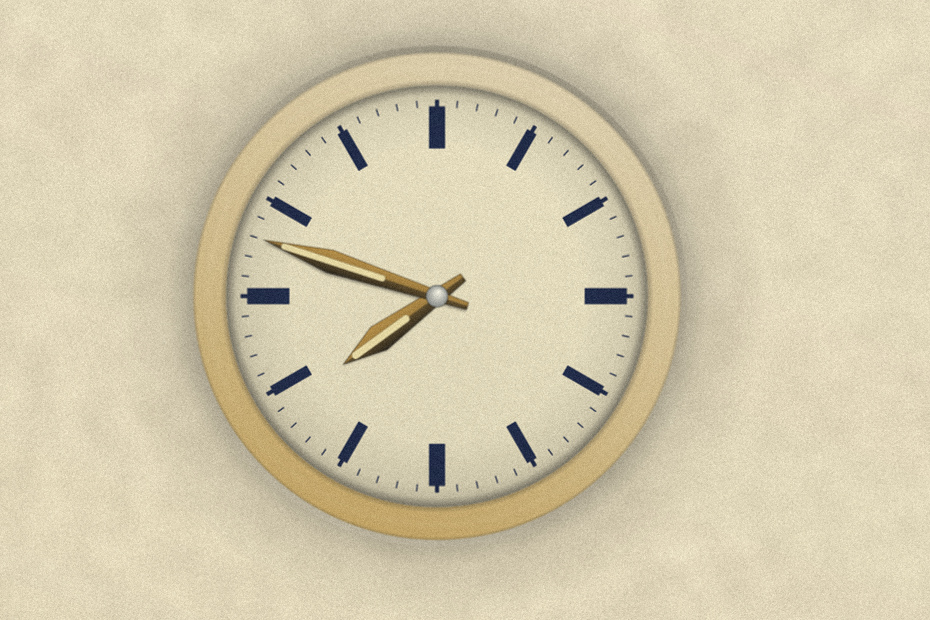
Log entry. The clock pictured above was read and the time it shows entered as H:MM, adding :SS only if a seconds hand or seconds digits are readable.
7:48
